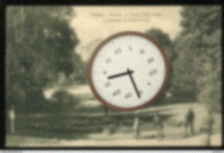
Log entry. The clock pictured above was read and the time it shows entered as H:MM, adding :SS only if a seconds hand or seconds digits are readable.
9:31
